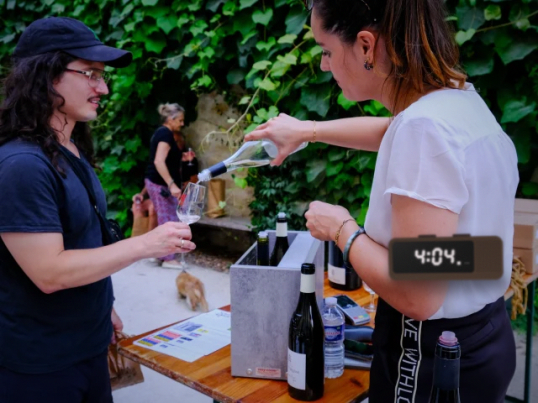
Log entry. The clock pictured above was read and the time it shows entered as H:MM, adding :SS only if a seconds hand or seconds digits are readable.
4:04
